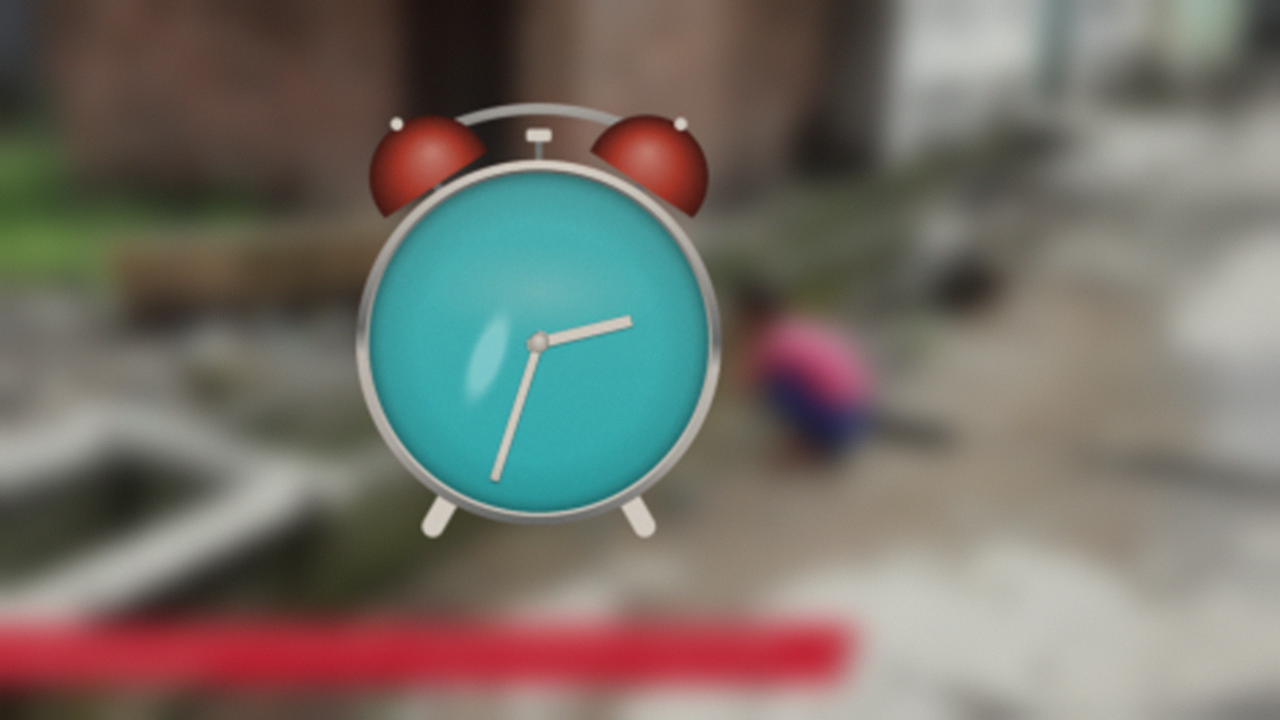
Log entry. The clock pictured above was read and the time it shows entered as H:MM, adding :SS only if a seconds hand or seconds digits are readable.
2:33
